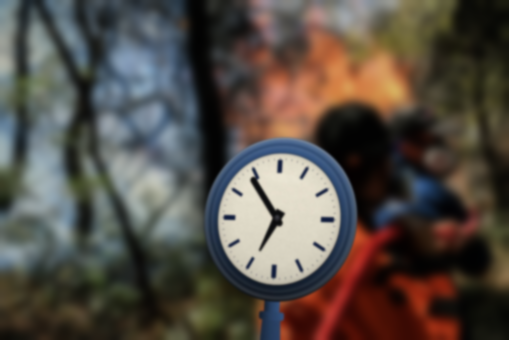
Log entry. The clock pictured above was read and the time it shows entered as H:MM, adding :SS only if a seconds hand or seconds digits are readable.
6:54
